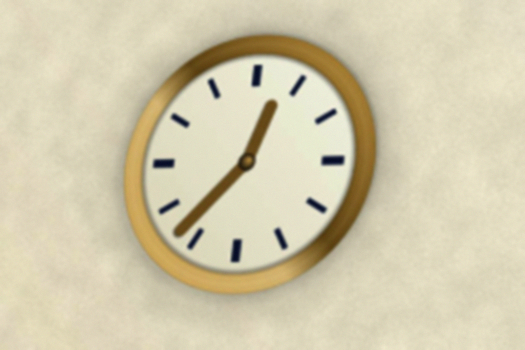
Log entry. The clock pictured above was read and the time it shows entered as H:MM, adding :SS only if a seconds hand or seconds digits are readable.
12:37
